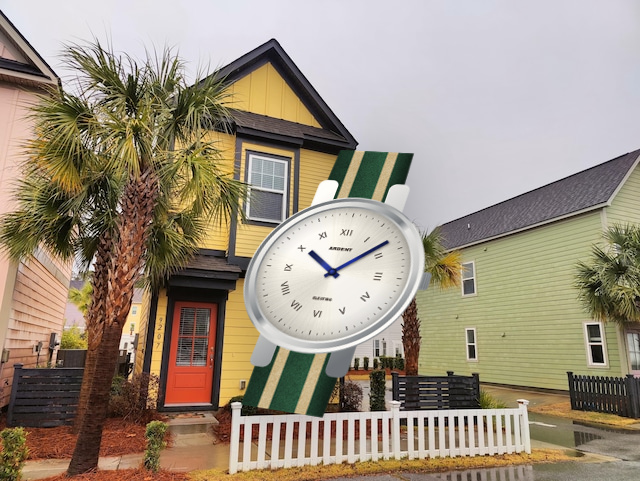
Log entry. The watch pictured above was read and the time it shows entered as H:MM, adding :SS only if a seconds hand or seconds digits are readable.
10:08
